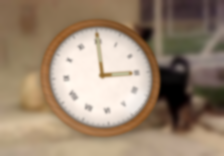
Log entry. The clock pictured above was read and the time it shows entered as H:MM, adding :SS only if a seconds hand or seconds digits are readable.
3:00
